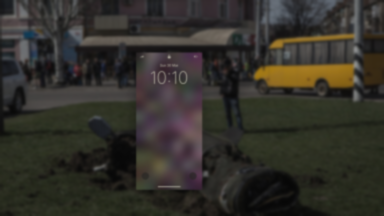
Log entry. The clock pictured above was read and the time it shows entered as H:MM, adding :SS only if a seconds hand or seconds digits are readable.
10:10
